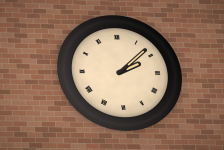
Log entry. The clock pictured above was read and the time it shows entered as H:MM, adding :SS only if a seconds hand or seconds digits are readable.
2:08
